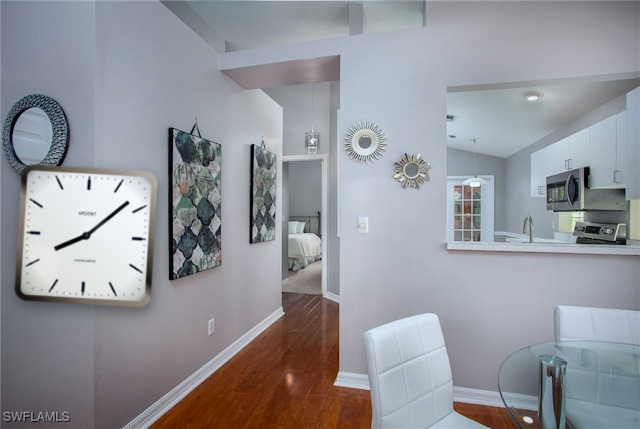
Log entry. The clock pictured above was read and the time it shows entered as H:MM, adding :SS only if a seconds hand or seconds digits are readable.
8:08
